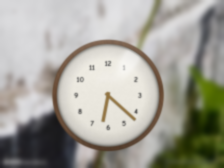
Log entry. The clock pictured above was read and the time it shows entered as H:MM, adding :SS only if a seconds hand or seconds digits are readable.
6:22
